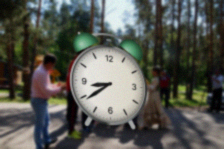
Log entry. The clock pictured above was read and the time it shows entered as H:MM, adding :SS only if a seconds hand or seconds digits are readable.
8:39
